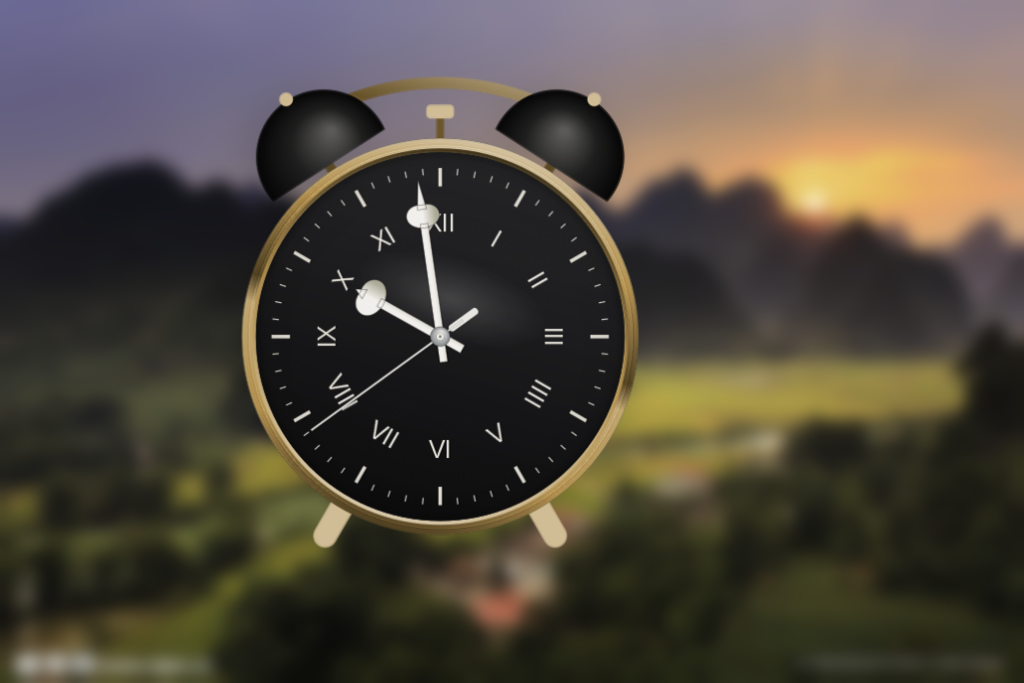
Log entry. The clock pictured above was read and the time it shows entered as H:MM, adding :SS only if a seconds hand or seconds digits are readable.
9:58:39
